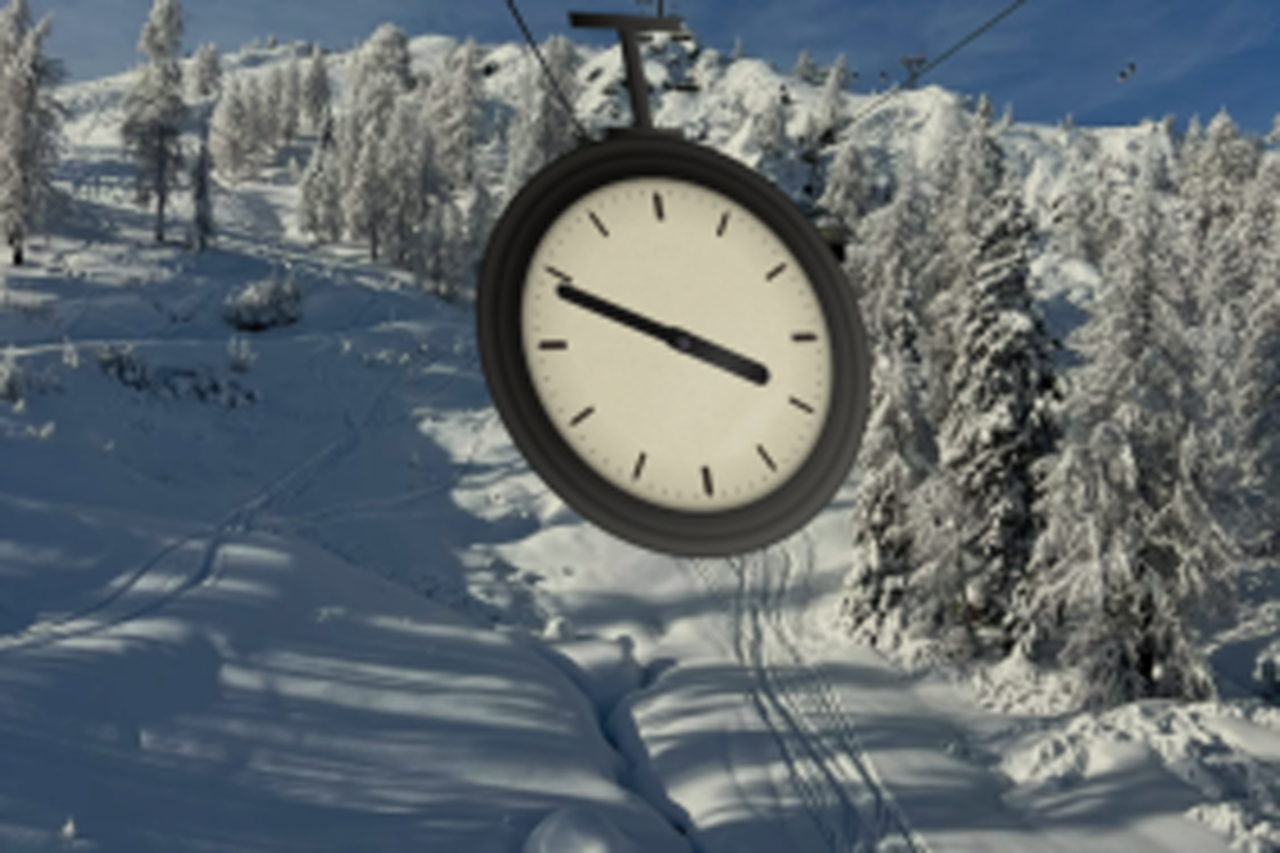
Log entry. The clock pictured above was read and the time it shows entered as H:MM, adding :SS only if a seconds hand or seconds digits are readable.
3:49
